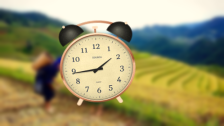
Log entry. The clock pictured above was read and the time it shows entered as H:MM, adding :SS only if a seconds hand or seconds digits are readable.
1:44
